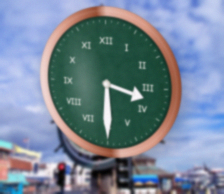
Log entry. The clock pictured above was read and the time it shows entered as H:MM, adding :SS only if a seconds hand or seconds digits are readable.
3:30
